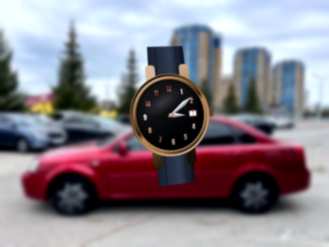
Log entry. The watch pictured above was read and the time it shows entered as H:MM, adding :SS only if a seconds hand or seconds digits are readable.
3:09
